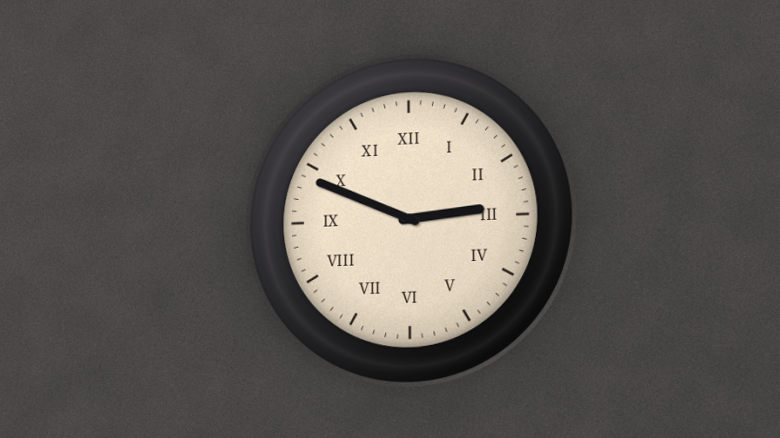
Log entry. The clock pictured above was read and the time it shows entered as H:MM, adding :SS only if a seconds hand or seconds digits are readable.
2:49
